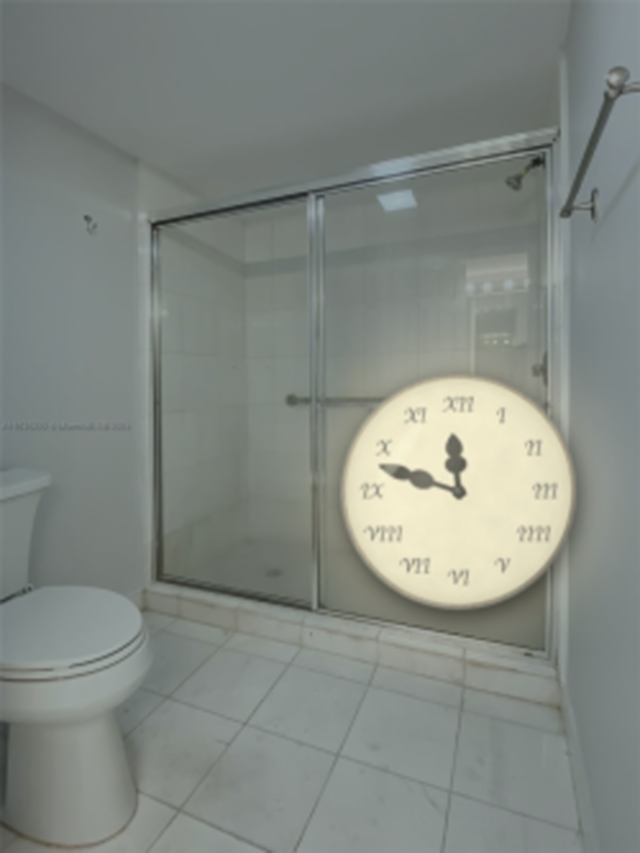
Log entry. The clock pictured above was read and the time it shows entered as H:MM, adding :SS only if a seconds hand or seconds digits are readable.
11:48
